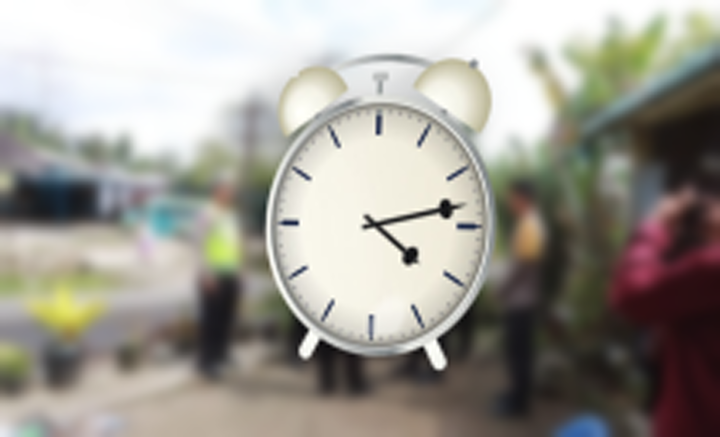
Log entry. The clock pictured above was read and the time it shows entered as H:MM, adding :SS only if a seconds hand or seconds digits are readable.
4:13
